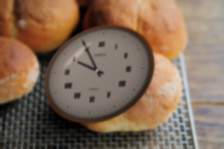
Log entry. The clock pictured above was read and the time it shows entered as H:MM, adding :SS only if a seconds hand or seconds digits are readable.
9:55
